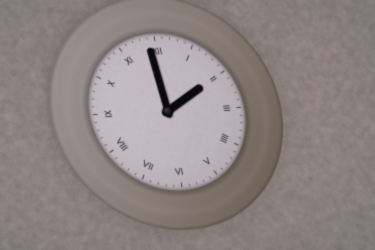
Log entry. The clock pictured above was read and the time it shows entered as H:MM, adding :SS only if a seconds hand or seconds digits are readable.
1:59
